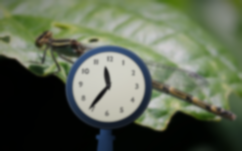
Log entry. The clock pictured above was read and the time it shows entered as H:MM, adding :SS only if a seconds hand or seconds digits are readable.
11:36
